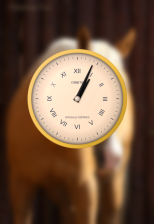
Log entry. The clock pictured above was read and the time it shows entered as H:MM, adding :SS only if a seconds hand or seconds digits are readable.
1:04
